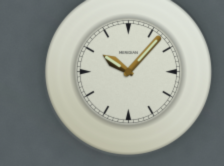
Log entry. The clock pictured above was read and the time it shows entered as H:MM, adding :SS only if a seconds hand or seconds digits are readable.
10:07
